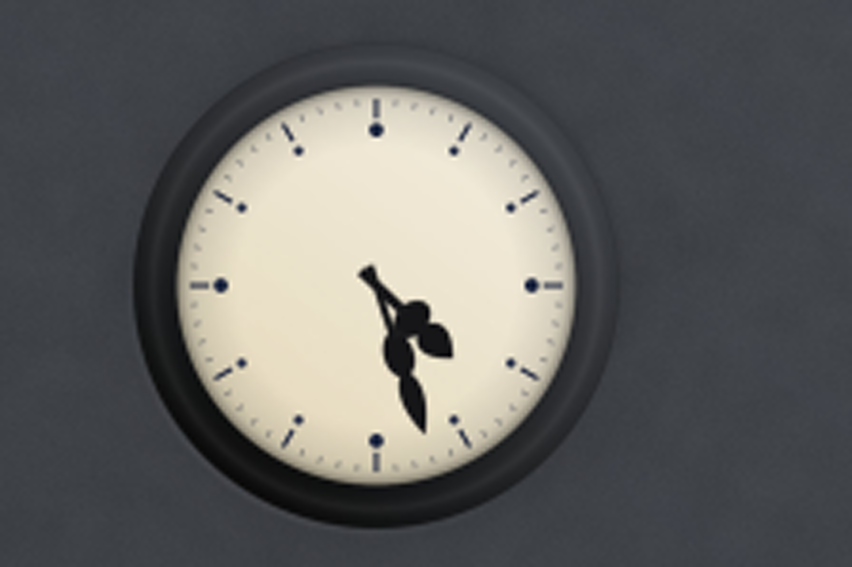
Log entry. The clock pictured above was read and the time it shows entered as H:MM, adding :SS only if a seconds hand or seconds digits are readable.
4:27
